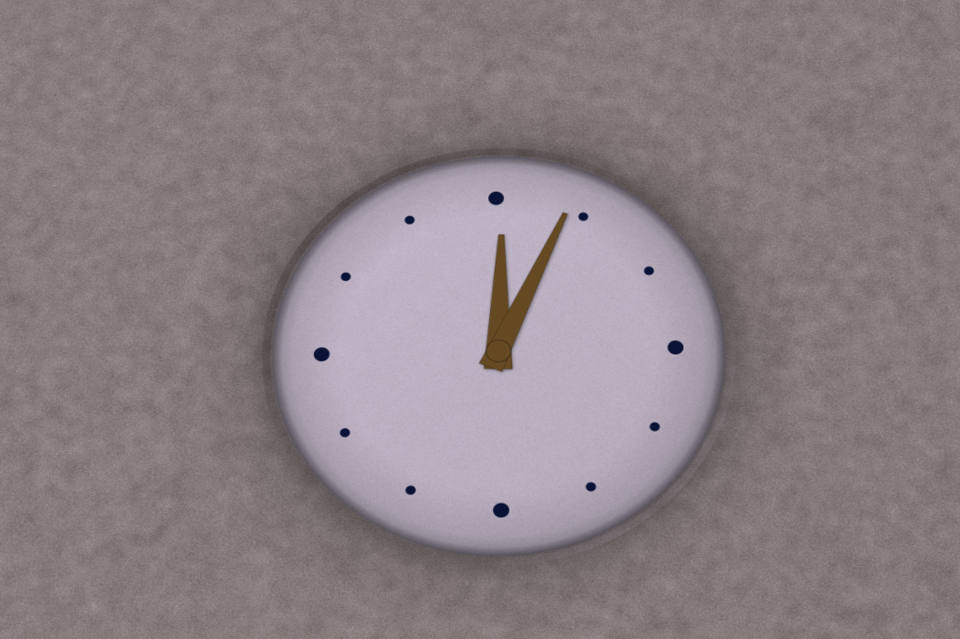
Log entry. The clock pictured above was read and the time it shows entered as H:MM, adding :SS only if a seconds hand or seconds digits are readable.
12:04
